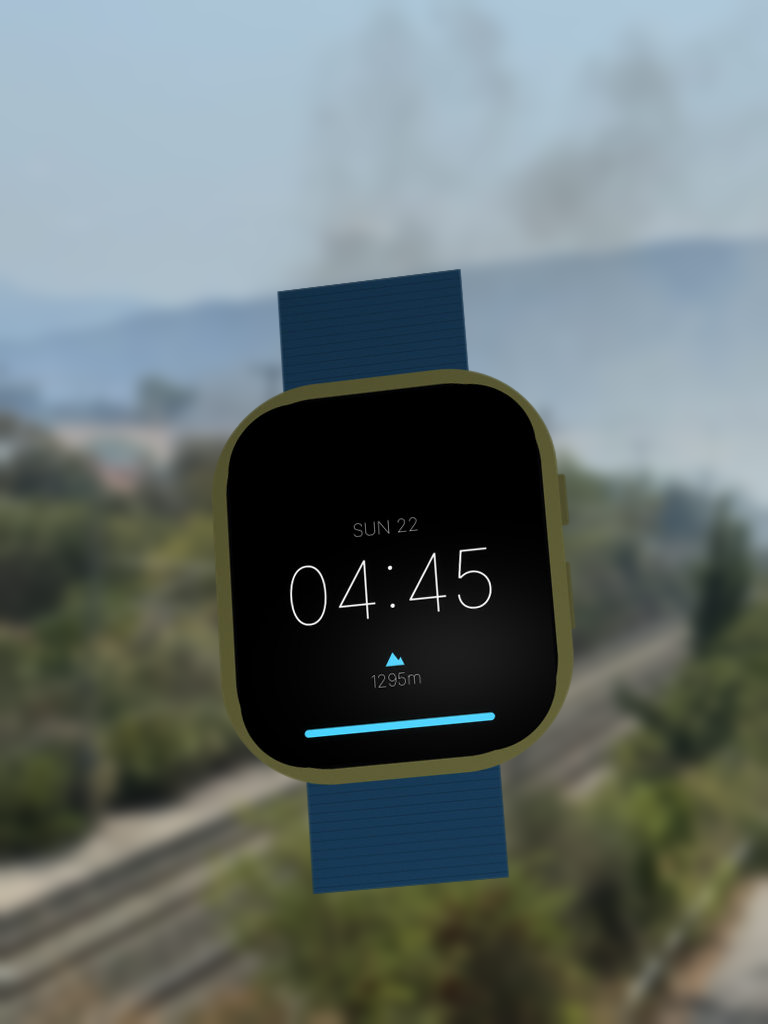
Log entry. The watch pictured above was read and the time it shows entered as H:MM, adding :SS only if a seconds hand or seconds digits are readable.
4:45
